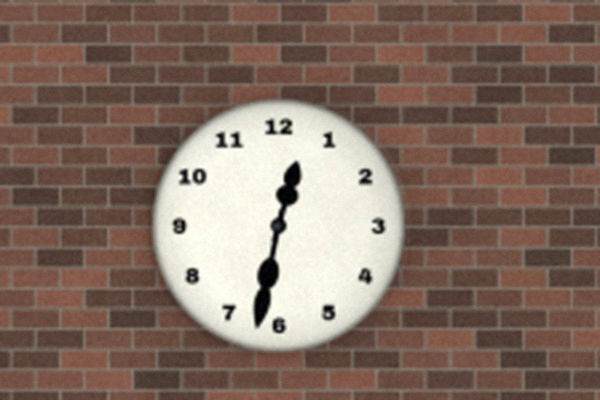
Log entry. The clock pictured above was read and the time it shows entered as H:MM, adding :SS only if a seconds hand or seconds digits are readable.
12:32
